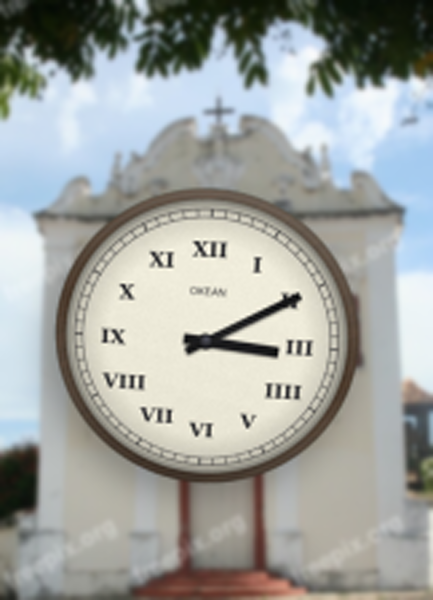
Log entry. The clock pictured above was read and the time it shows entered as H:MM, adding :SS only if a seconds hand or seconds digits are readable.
3:10
